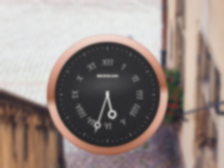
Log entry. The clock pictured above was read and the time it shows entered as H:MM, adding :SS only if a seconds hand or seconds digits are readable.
5:33
